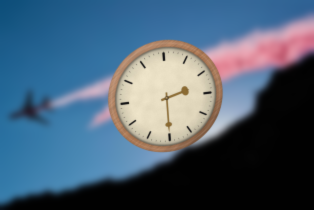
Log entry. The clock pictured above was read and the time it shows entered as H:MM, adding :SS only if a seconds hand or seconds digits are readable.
2:30
